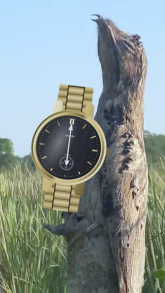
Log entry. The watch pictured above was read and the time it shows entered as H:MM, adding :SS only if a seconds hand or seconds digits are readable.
6:00
